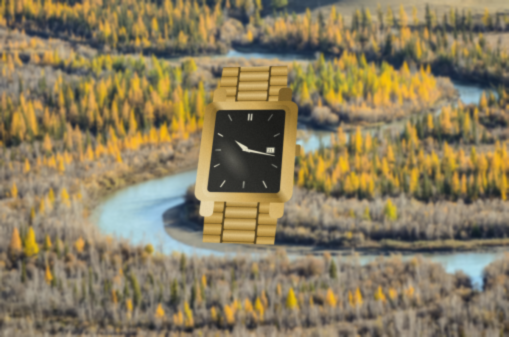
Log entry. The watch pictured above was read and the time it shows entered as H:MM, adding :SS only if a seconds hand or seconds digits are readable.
10:17
